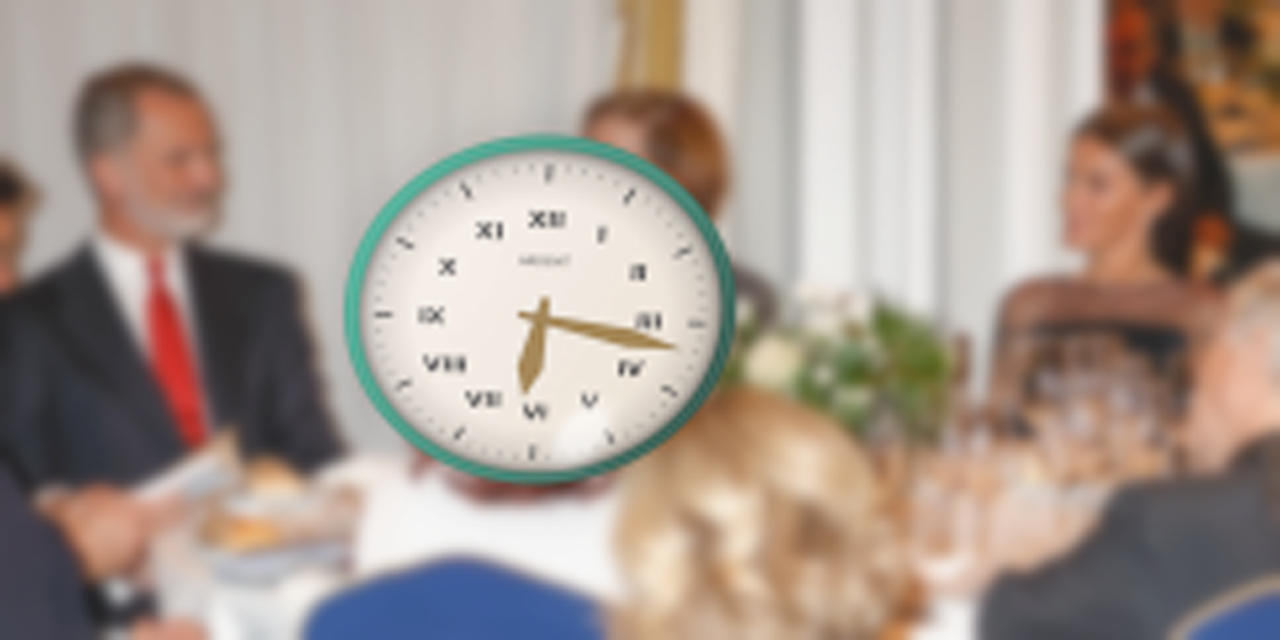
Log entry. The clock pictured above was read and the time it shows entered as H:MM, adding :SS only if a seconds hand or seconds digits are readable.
6:17
